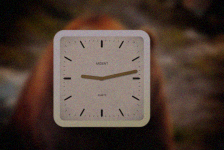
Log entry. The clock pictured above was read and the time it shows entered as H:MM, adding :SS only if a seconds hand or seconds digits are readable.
9:13
